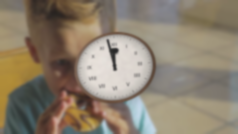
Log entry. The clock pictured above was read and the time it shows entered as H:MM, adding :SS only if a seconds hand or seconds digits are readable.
11:58
